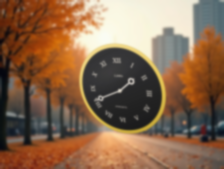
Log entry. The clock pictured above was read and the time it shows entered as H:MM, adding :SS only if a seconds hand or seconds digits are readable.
1:41
